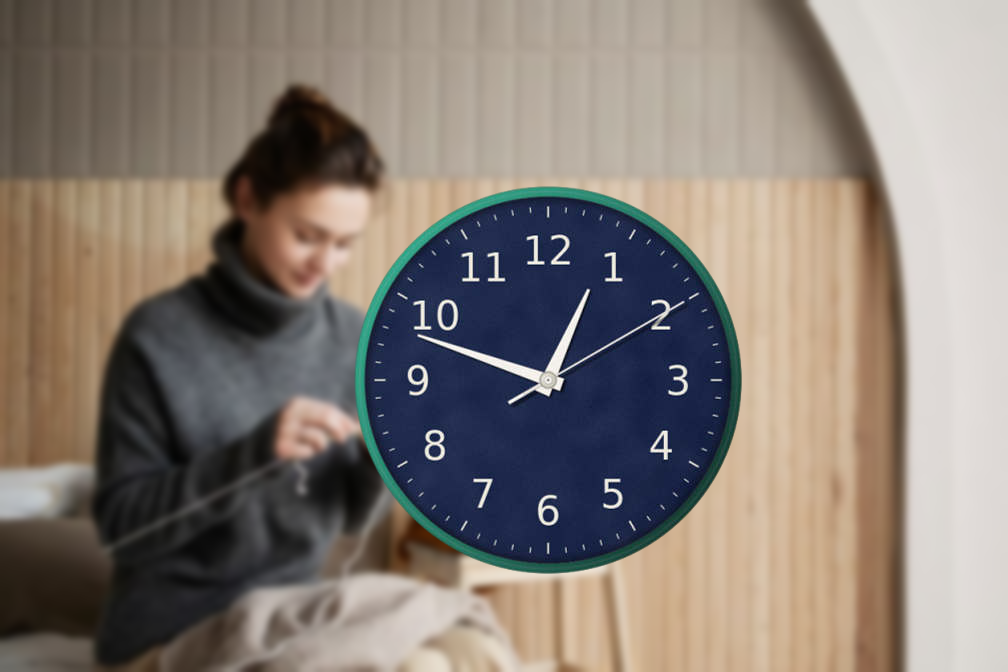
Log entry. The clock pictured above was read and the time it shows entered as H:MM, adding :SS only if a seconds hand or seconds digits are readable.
12:48:10
